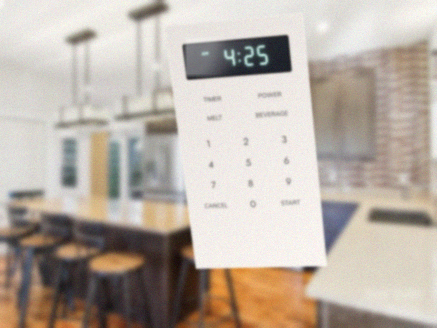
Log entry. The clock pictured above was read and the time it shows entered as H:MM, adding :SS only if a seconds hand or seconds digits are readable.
4:25
